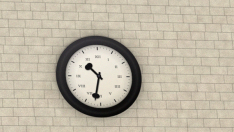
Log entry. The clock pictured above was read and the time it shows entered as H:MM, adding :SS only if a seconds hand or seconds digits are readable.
10:32
